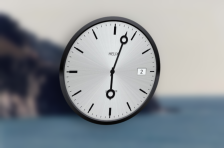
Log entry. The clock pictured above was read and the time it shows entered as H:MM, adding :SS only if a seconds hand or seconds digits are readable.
6:03
